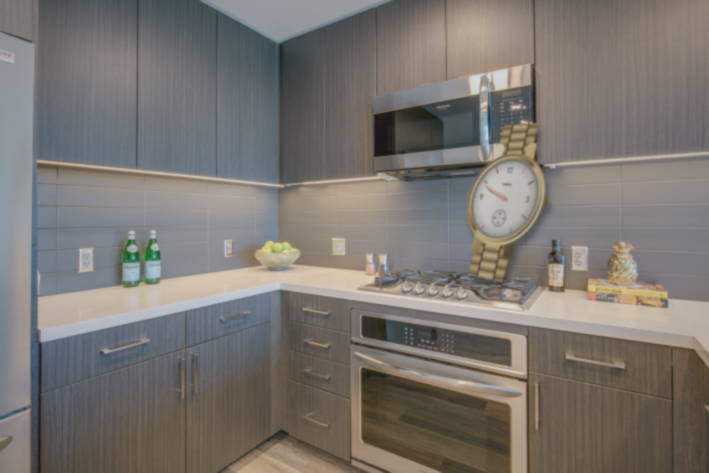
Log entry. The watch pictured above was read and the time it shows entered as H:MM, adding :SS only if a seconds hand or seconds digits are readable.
9:49
